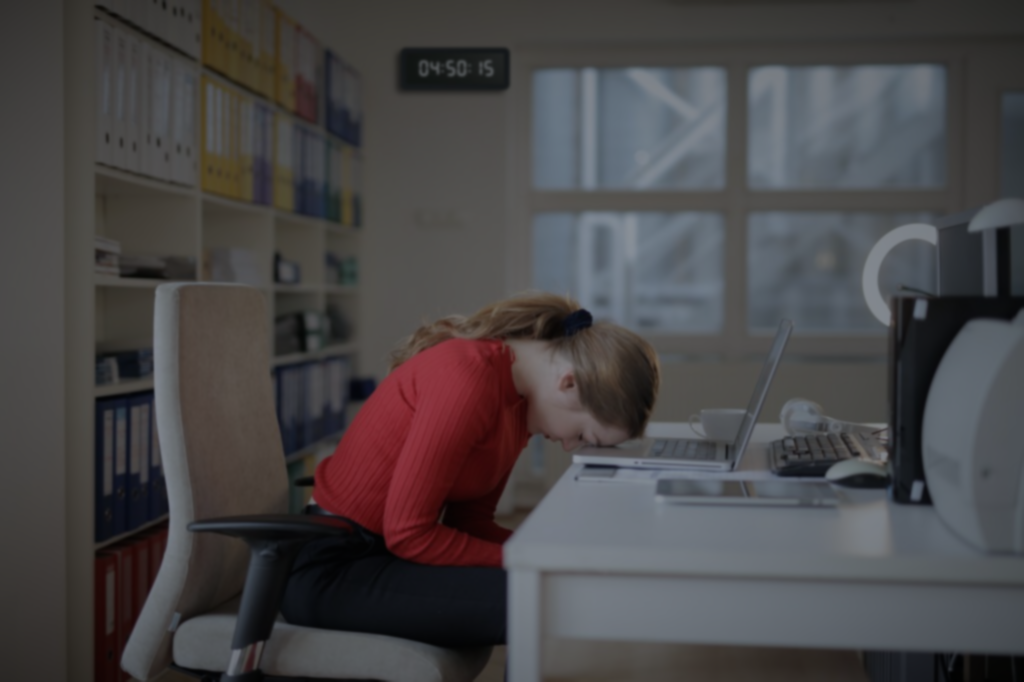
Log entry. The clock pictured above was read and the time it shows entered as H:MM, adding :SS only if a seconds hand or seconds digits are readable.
4:50:15
